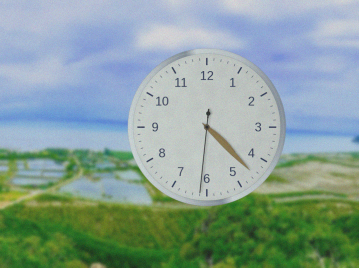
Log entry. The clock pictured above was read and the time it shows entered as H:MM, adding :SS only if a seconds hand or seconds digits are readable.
4:22:31
